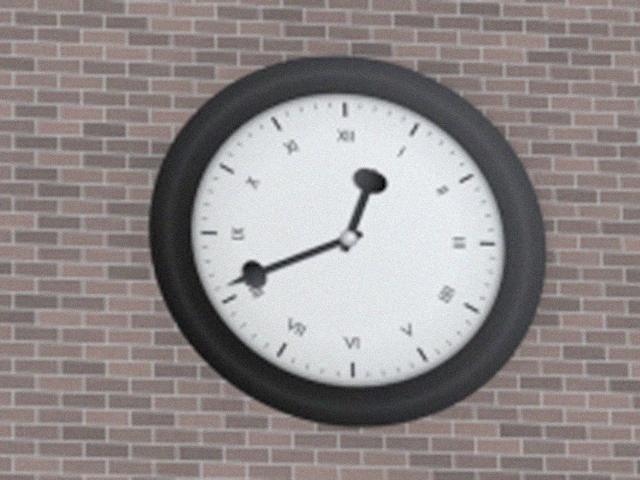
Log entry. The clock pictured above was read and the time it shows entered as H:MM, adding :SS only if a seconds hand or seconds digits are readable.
12:41
